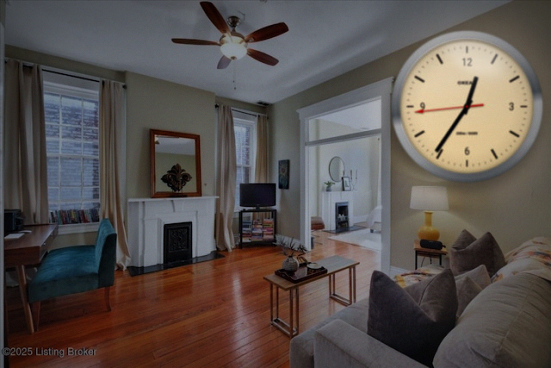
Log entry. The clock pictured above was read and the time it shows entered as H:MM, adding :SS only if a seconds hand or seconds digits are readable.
12:35:44
